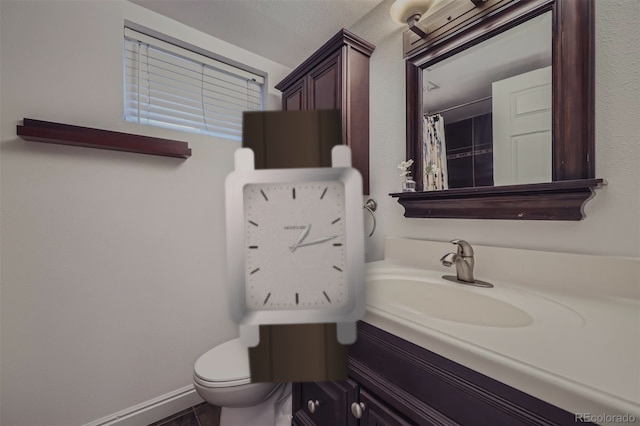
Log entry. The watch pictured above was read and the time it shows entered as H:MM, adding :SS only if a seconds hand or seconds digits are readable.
1:13
